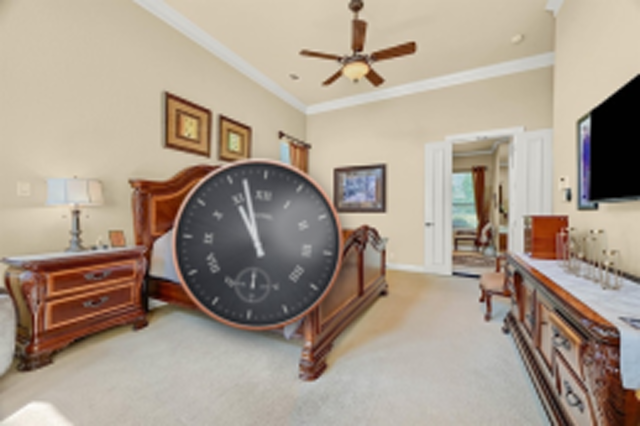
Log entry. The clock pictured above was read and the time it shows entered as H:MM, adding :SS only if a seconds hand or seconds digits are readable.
10:57
